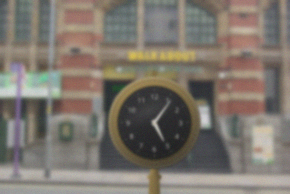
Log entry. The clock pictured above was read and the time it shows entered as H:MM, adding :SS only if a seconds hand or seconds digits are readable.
5:06
